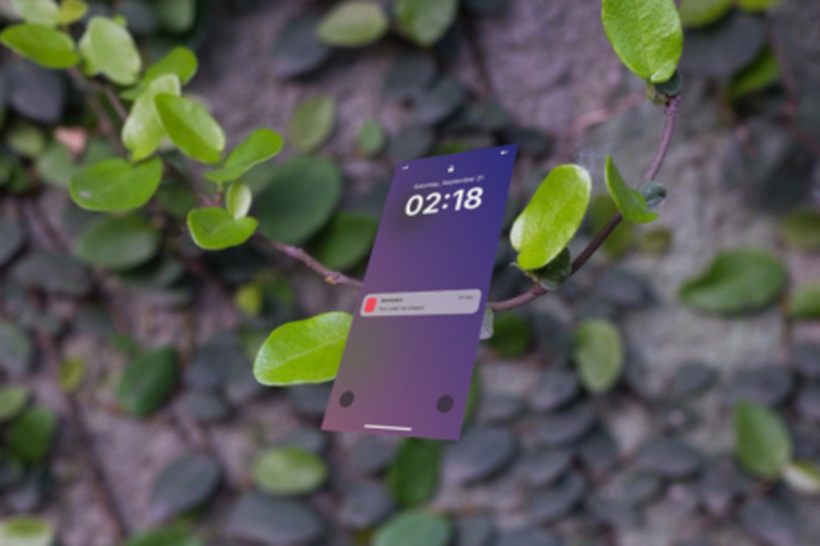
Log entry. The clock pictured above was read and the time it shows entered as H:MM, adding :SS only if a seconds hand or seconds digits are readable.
2:18
